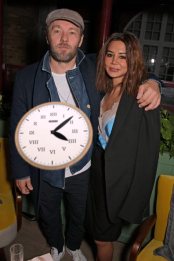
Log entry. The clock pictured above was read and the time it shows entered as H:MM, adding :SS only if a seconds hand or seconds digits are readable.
4:08
